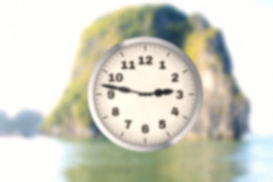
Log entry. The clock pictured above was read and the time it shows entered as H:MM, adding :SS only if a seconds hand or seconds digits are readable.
2:47
